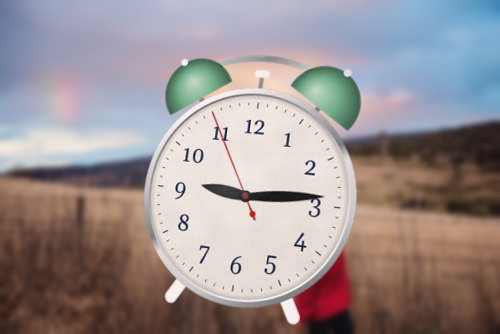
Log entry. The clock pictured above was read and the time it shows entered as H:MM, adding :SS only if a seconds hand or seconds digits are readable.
9:13:55
